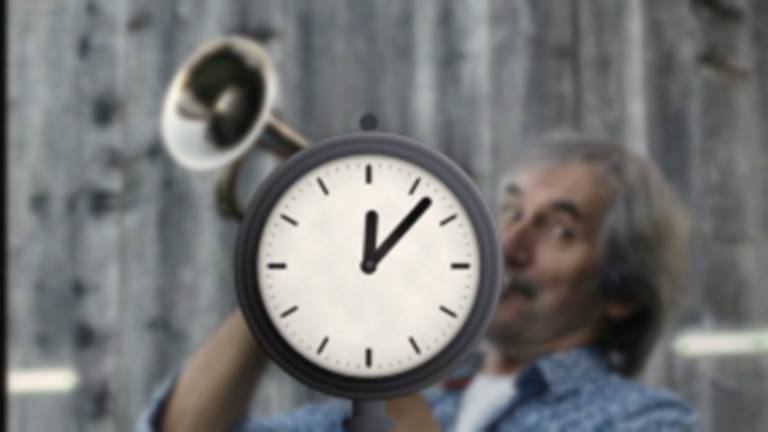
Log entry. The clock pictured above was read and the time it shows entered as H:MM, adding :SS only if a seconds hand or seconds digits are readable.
12:07
